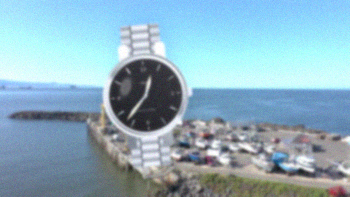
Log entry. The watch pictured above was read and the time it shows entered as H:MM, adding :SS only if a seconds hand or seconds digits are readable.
12:37
